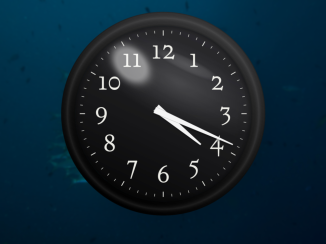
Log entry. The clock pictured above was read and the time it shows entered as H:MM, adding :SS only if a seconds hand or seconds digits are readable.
4:19
